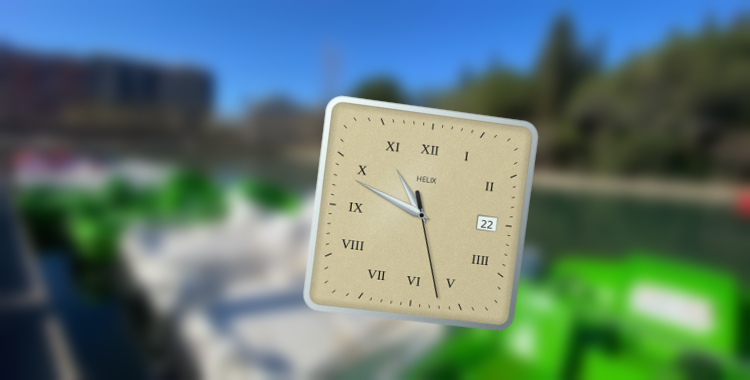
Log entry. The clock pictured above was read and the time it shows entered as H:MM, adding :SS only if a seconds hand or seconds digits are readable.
10:48:27
